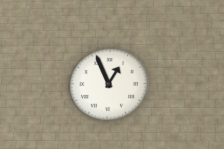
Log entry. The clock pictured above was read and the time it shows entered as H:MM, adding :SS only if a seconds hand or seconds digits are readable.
12:56
